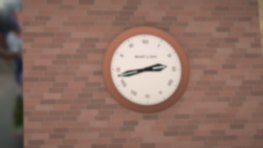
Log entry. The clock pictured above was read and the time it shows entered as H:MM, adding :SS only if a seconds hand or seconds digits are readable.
2:43
